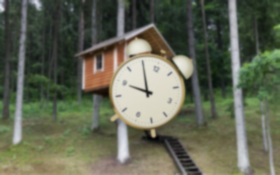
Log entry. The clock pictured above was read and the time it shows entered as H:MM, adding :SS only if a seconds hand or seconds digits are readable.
8:55
